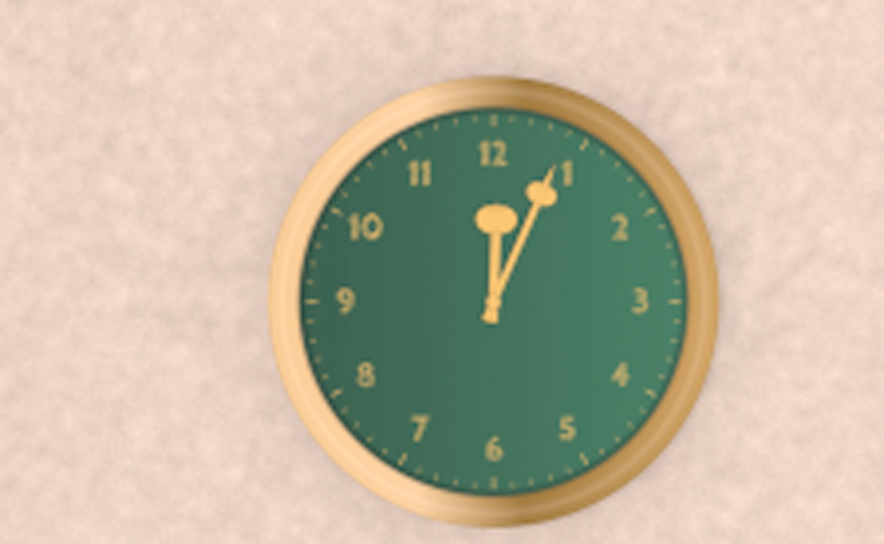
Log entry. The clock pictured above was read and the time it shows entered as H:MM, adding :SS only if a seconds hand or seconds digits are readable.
12:04
